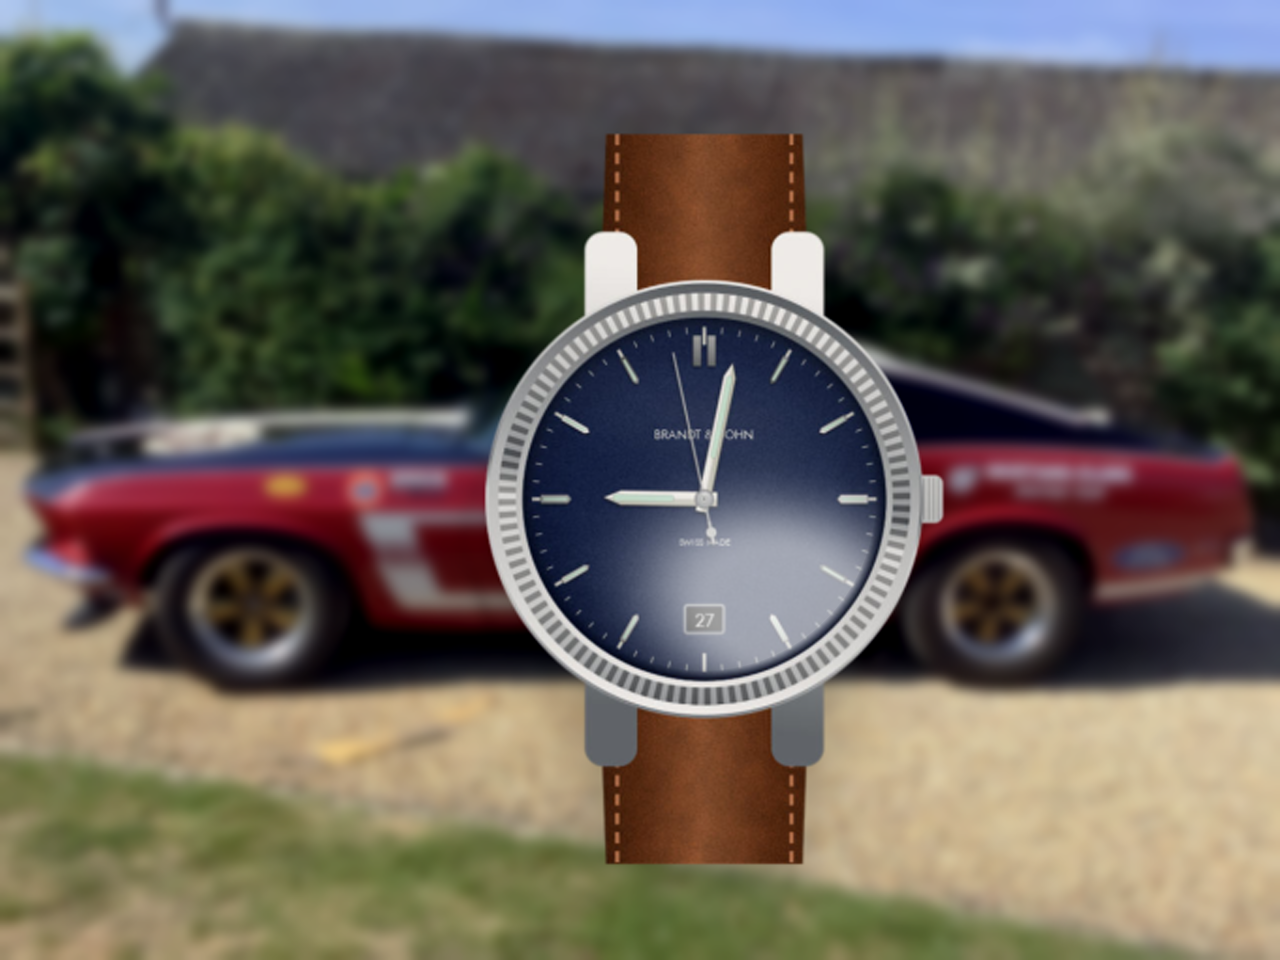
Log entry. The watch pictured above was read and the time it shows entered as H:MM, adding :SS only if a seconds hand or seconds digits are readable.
9:01:58
